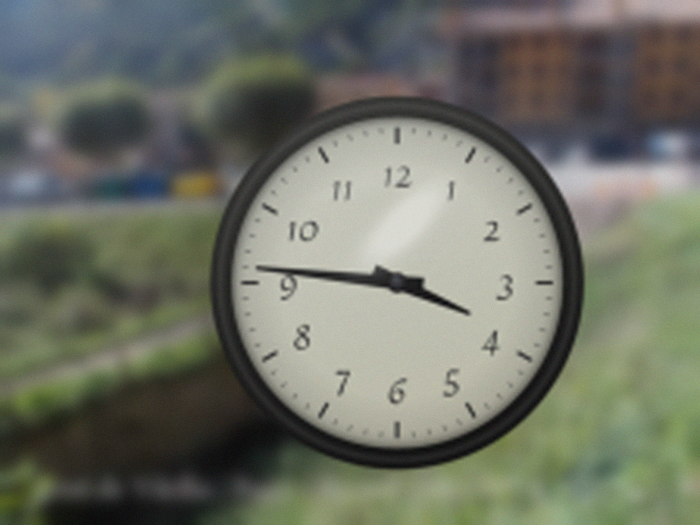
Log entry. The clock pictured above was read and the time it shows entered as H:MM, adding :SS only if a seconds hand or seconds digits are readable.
3:46
